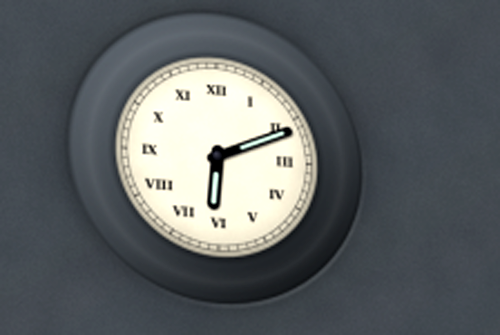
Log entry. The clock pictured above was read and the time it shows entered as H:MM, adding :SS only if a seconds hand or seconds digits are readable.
6:11
